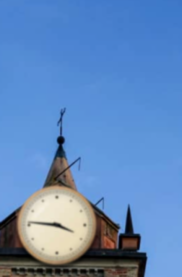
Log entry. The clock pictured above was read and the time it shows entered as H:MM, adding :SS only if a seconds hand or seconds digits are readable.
3:46
